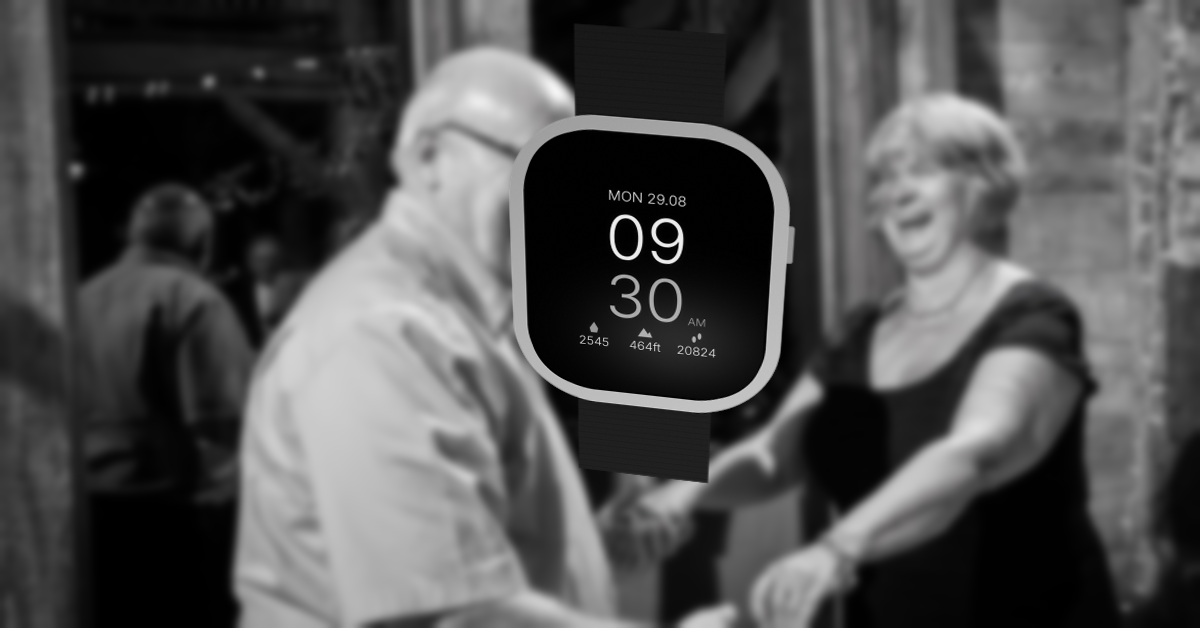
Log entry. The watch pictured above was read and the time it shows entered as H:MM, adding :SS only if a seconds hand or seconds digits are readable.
9:30
